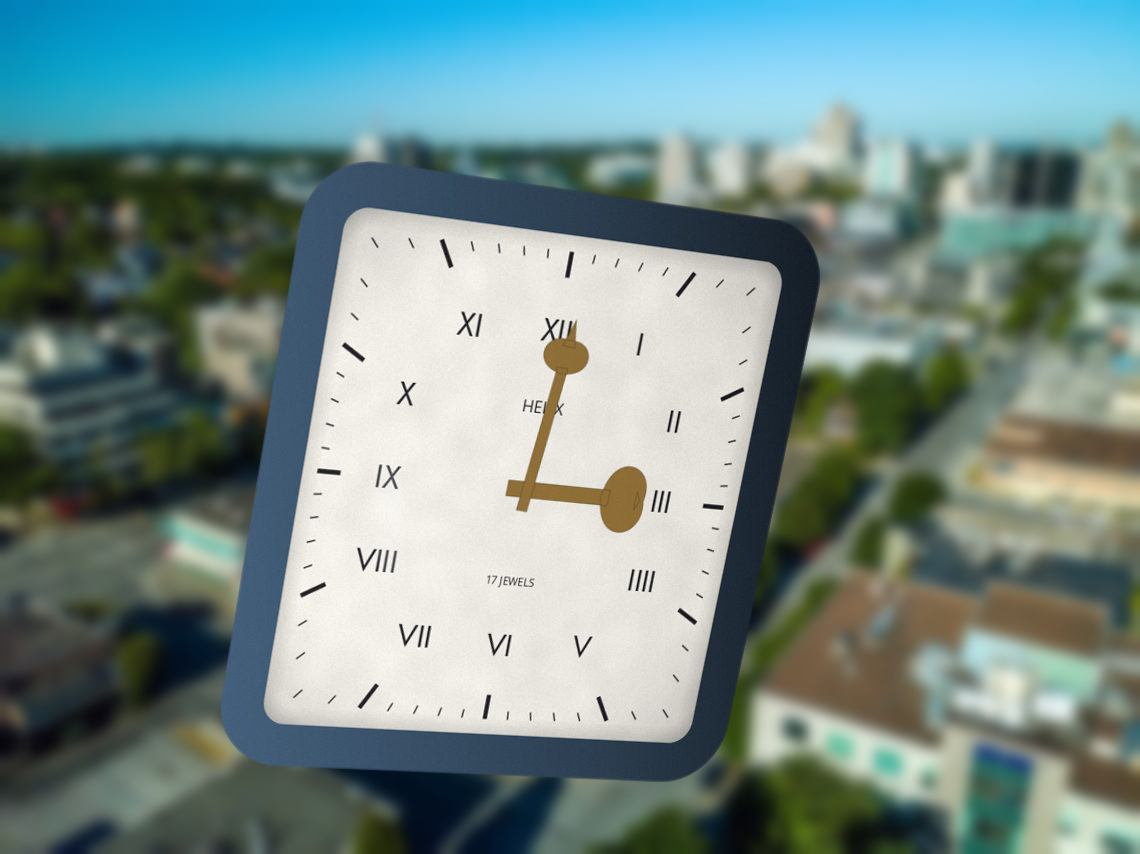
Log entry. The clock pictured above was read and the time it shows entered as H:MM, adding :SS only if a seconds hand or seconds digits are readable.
3:01
